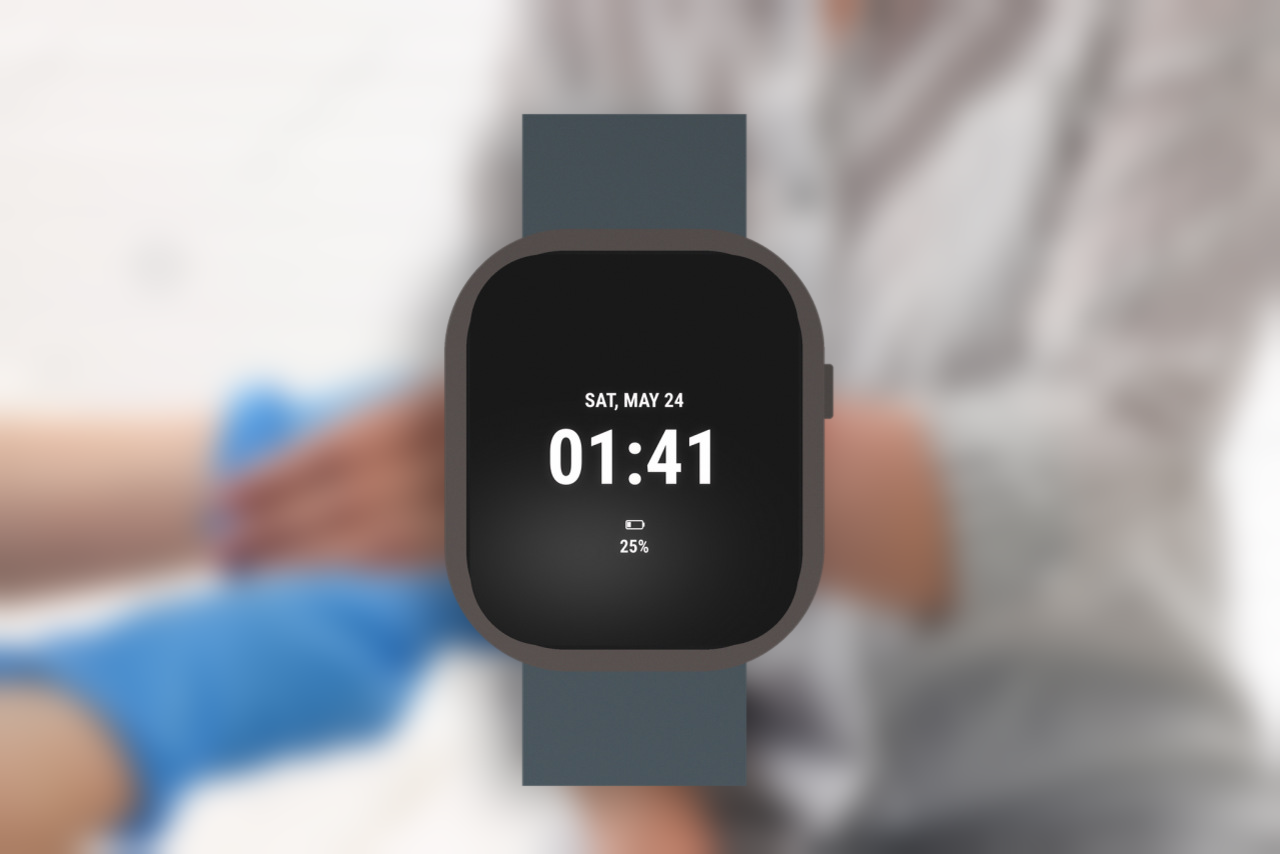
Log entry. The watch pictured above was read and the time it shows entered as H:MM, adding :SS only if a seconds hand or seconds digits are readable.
1:41
